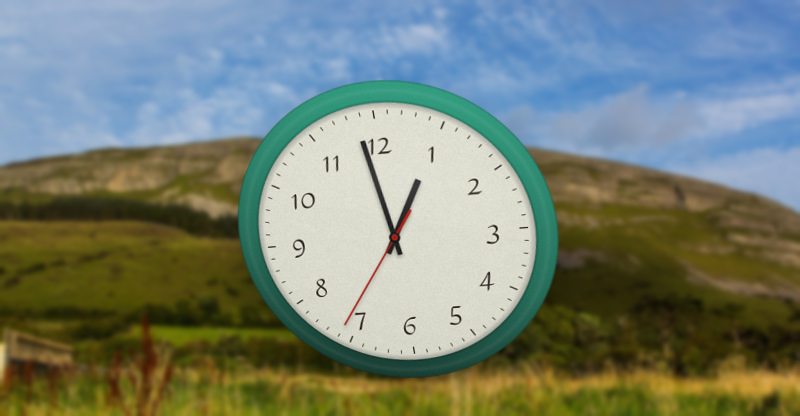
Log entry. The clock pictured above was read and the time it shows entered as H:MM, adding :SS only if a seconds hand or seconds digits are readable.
12:58:36
